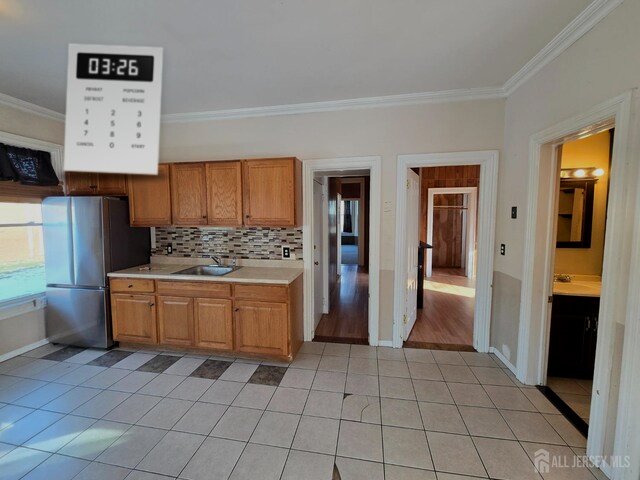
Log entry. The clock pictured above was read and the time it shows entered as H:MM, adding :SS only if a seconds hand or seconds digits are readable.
3:26
